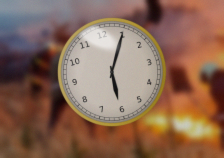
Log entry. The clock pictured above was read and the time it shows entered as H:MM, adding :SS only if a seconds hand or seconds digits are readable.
6:05
